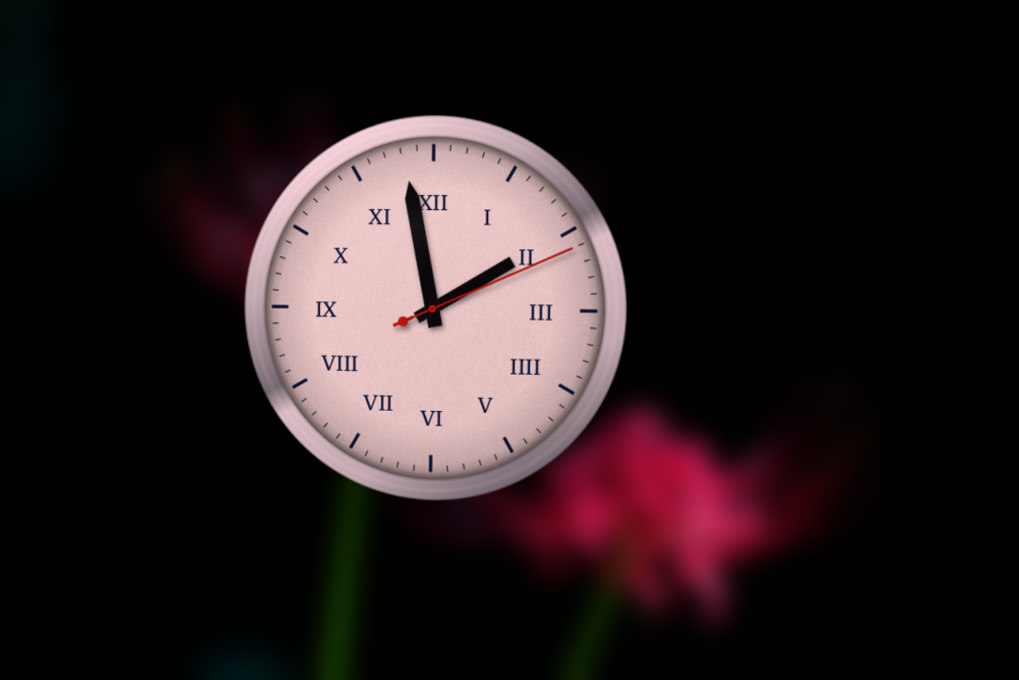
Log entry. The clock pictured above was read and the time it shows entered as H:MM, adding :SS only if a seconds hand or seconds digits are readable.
1:58:11
